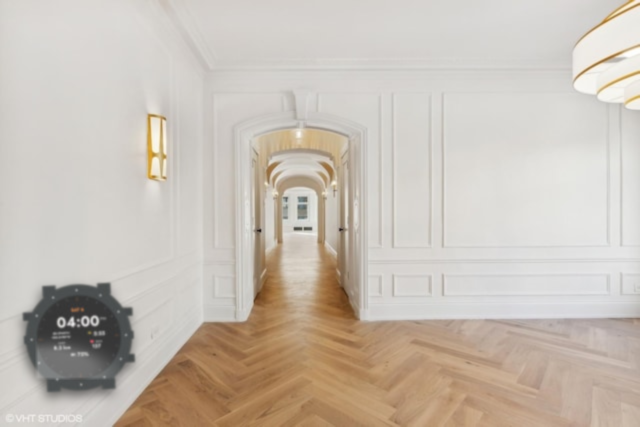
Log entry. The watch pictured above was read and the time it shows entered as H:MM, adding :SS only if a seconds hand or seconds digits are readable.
4:00
